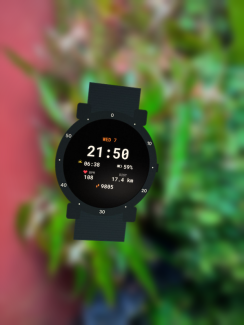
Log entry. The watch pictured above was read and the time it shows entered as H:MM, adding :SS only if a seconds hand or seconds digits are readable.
21:50
